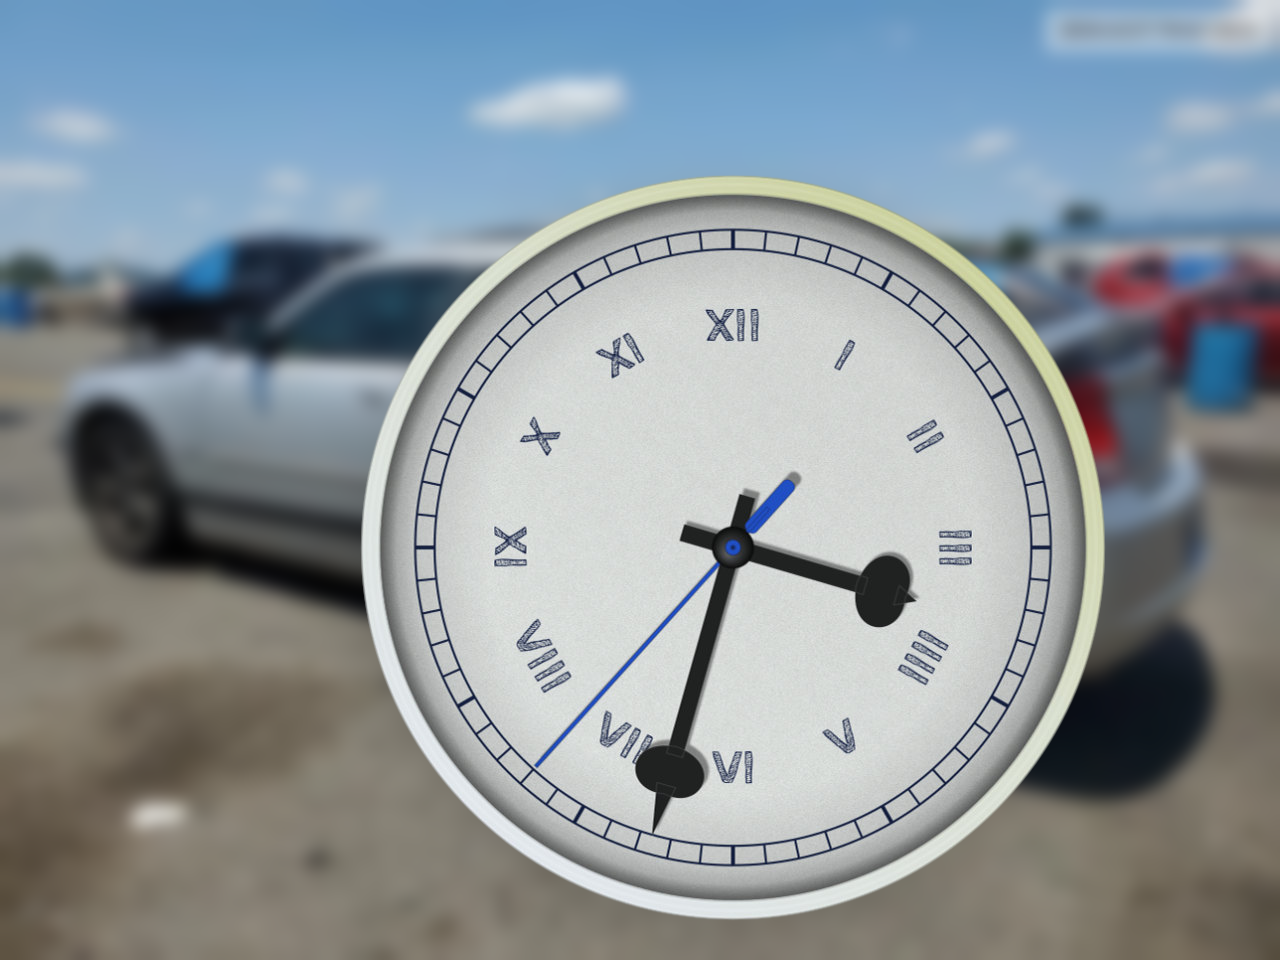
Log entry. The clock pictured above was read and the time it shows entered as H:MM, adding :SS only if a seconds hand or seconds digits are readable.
3:32:37
